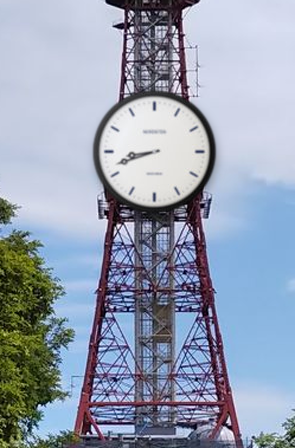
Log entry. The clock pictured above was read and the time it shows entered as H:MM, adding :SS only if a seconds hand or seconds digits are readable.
8:42
